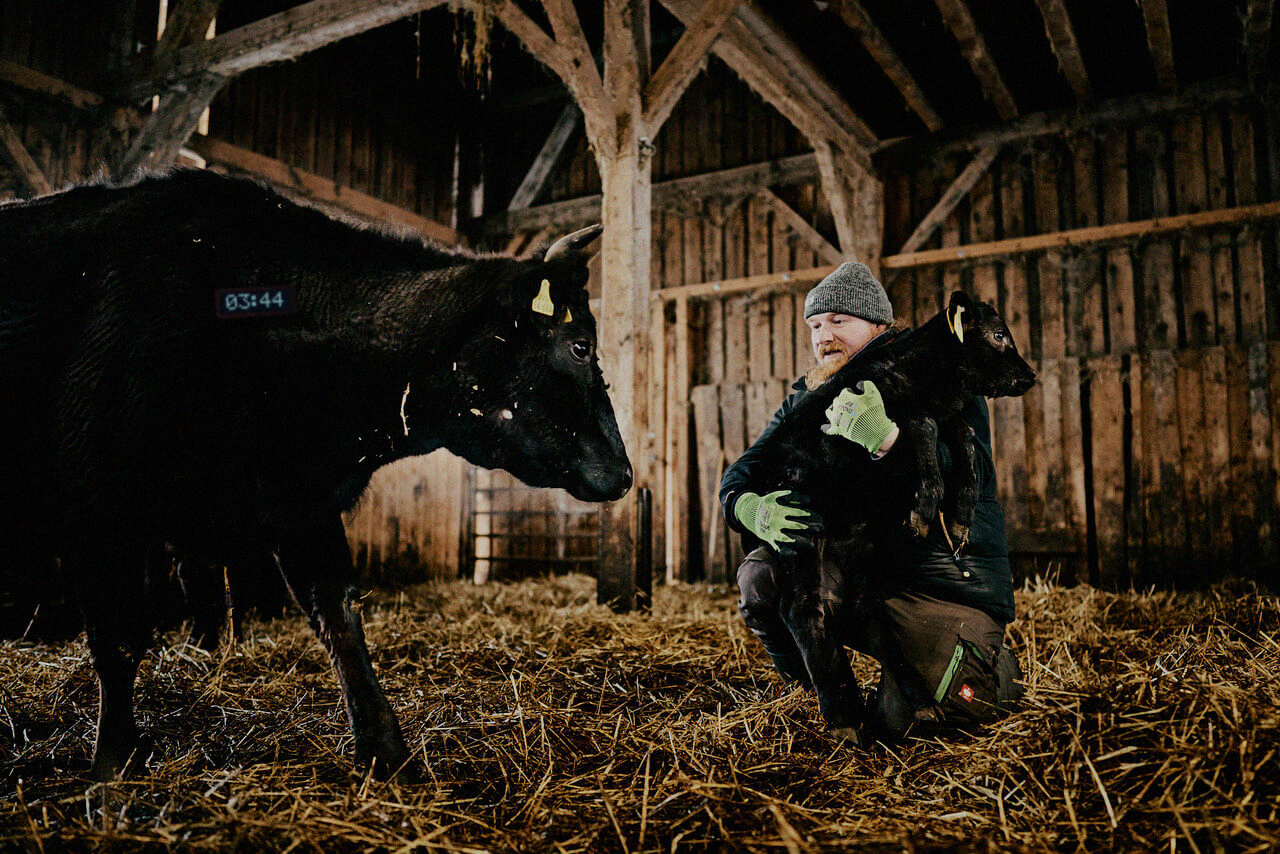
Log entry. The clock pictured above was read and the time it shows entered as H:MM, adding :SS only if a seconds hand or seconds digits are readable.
3:44
